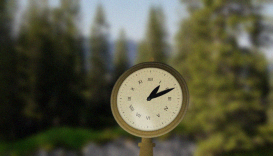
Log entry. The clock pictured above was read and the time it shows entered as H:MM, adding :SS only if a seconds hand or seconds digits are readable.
1:11
